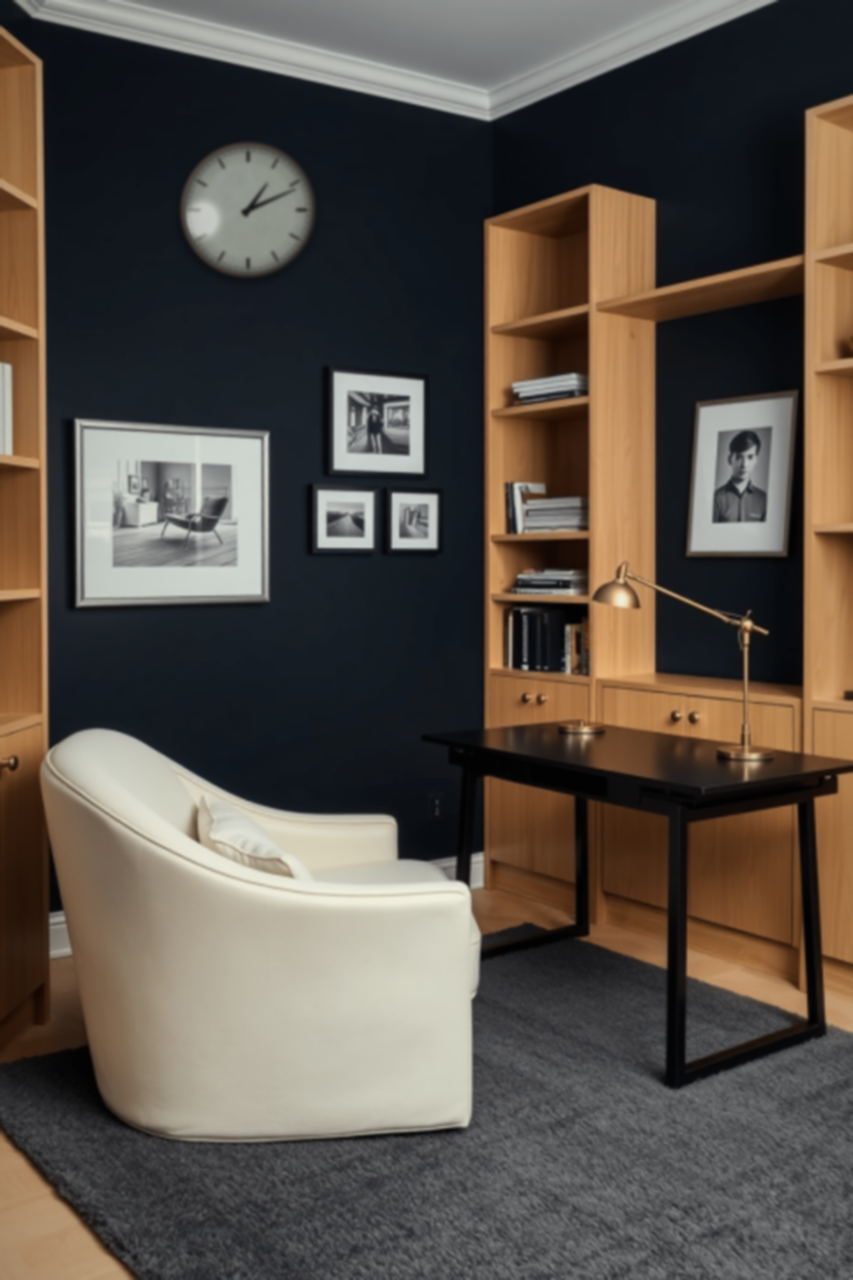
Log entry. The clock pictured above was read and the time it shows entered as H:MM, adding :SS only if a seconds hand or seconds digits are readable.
1:11
